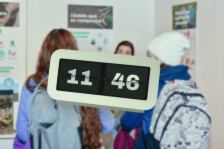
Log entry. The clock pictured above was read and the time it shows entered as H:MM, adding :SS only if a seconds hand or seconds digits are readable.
11:46
